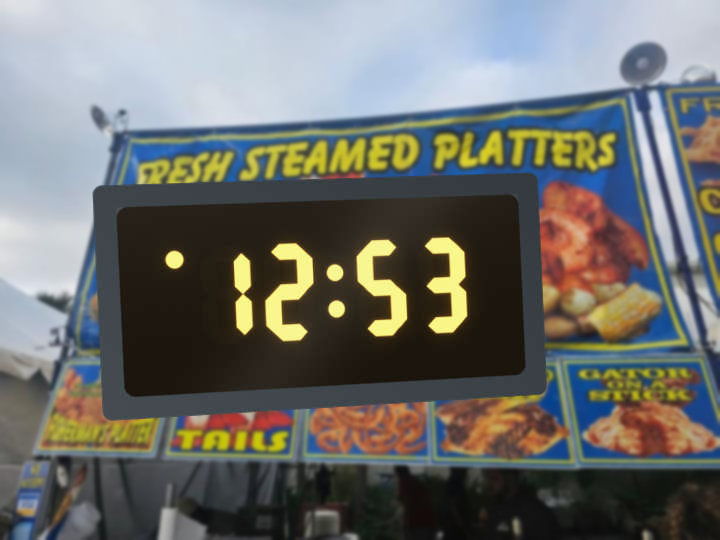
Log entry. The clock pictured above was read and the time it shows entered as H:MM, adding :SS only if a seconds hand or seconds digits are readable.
12:53
